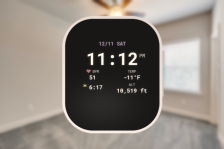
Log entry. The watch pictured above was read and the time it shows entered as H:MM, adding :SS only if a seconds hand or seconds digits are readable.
11:12
